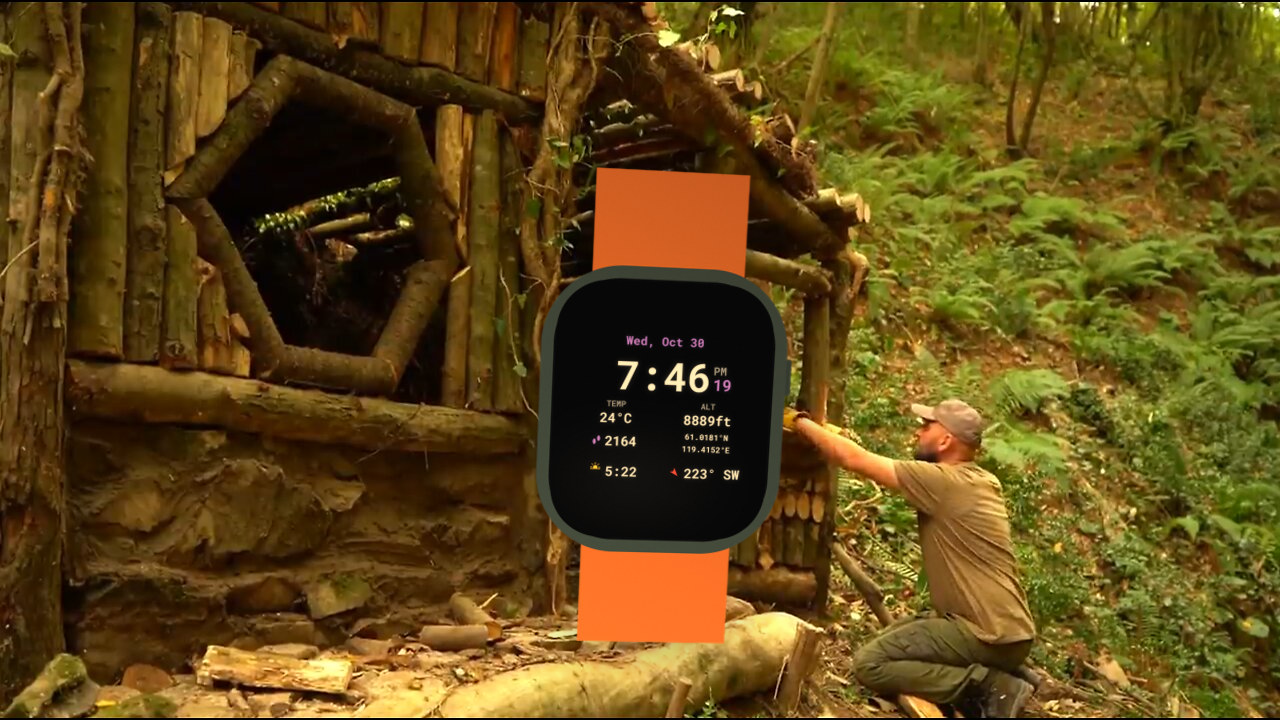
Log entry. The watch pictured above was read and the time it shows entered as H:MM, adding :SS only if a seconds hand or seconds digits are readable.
7:46:19
